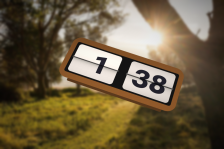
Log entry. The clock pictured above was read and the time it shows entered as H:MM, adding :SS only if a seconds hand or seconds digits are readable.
1:38
